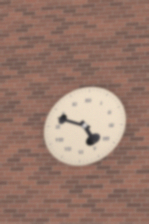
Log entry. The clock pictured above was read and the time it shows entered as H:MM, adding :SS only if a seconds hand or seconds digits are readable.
4:48
